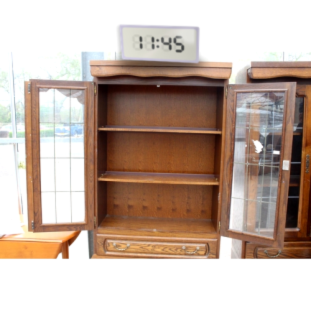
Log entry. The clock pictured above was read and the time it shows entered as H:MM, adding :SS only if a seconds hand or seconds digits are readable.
11:45
